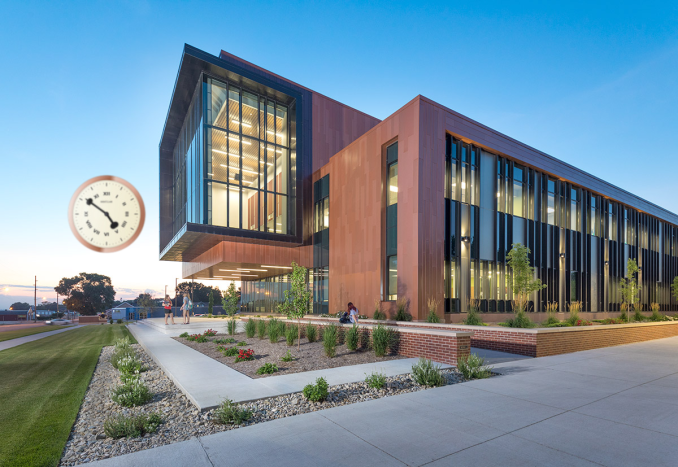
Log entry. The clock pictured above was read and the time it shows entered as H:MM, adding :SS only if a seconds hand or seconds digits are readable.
4:51
